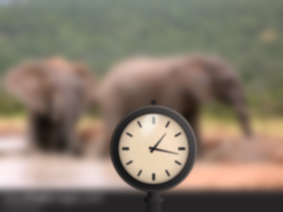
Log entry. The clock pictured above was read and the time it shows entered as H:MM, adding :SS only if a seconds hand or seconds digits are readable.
1:17
